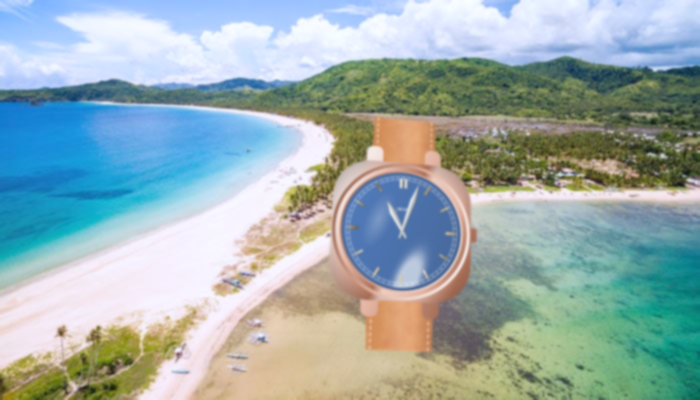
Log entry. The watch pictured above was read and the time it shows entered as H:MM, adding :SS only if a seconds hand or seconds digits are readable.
11:03
